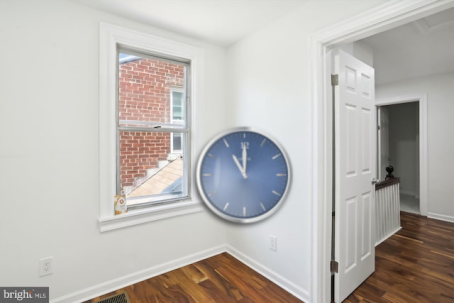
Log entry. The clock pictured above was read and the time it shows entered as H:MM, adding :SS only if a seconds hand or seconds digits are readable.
11:00
